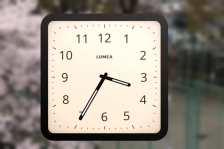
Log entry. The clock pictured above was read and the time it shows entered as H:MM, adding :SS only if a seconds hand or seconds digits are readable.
3:35
